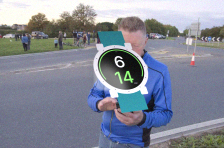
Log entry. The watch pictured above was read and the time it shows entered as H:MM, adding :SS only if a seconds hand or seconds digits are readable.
6:14
